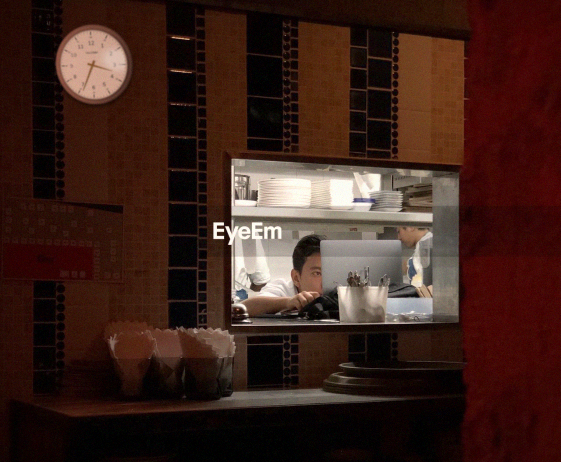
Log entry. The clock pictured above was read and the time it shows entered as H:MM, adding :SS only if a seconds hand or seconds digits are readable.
3:34
